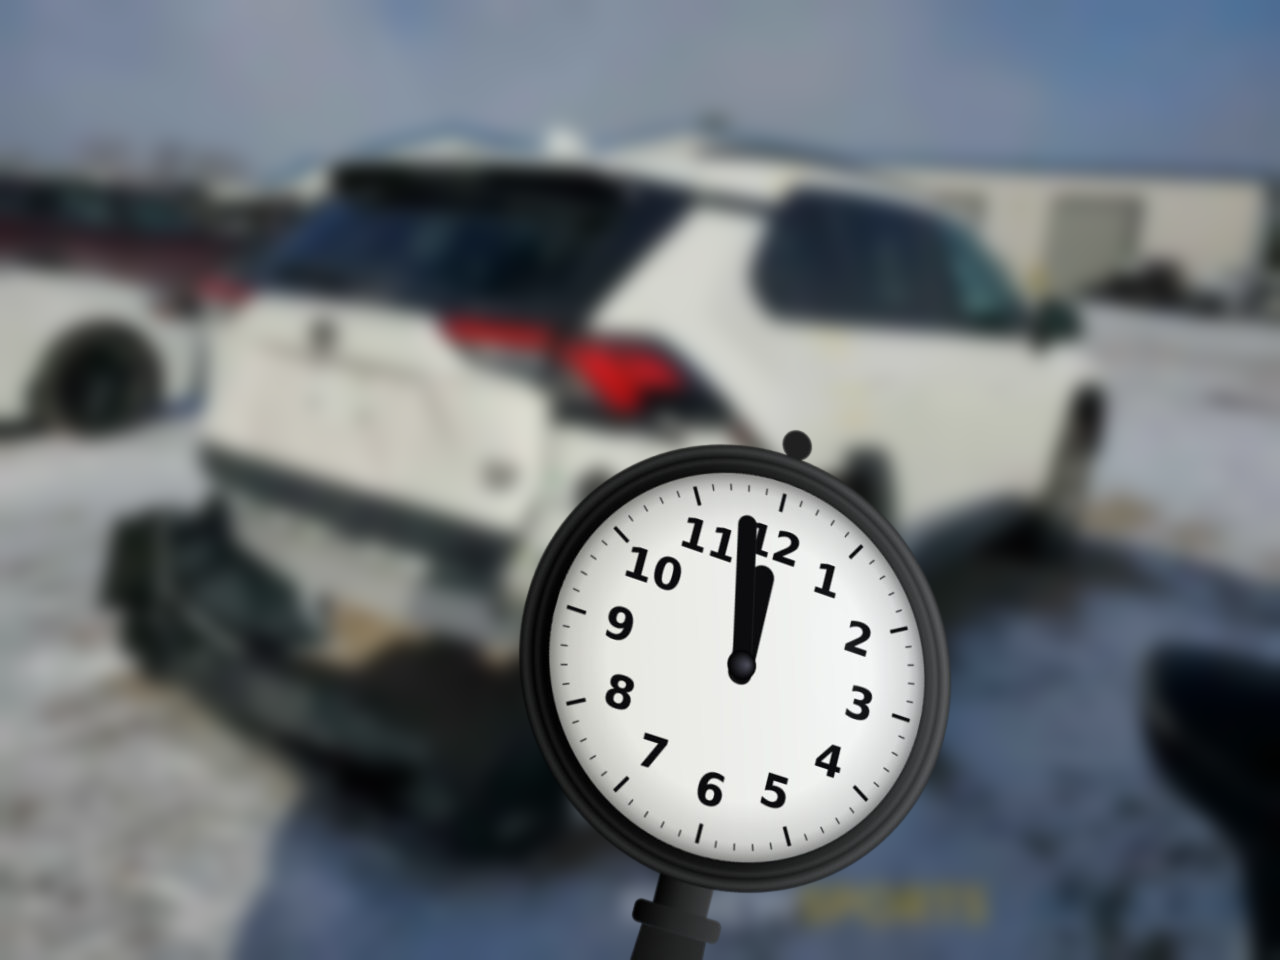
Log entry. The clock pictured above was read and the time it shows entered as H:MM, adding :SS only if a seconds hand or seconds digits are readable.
11:58
